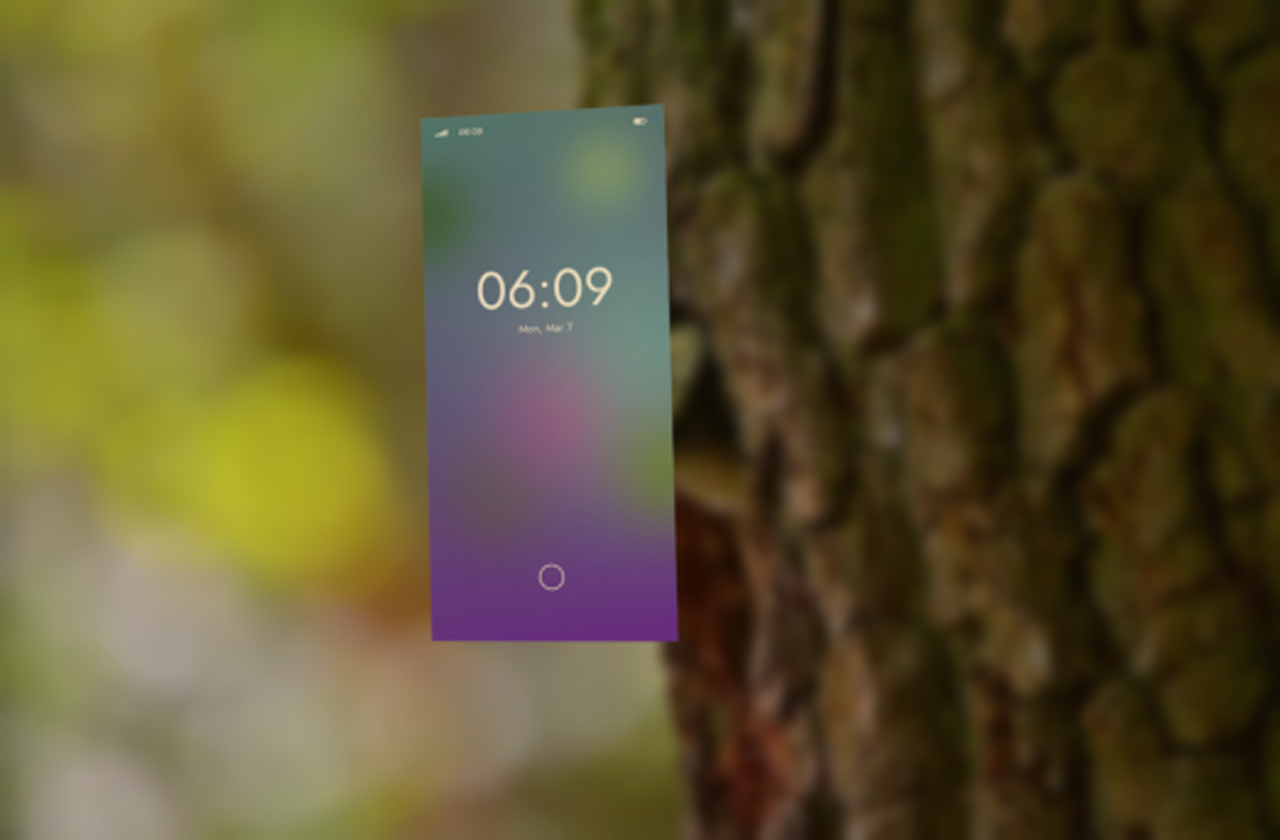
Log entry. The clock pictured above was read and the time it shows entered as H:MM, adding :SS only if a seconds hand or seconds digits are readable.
6:09
